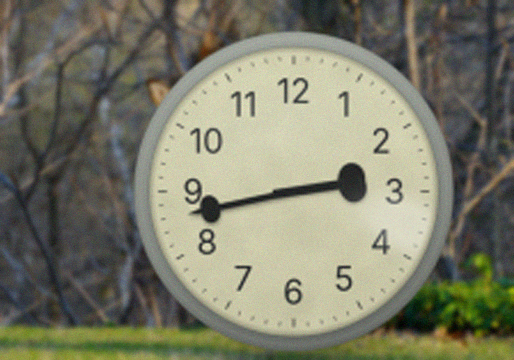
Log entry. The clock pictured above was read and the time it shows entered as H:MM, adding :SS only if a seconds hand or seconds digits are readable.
2:43
